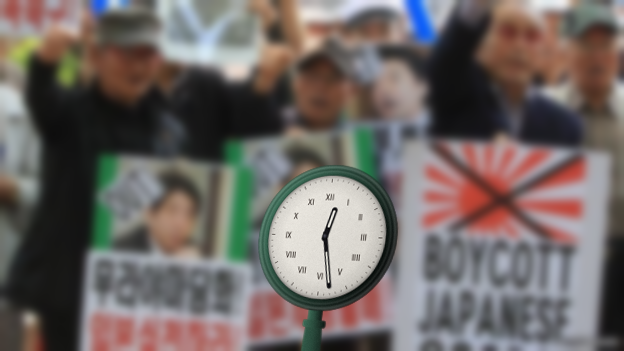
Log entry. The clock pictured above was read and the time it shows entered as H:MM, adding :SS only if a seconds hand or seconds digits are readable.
12:28
